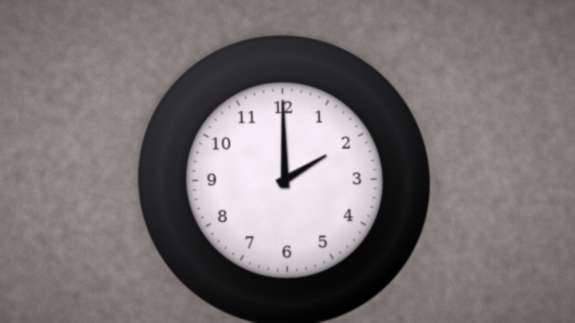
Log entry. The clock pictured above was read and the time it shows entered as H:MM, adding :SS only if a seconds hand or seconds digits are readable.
2:00
